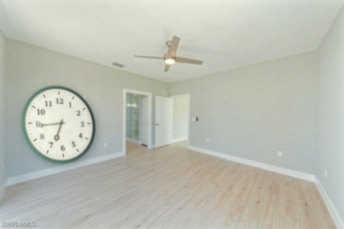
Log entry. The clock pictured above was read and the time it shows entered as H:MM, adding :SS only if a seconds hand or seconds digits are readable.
6:44
